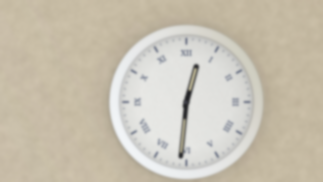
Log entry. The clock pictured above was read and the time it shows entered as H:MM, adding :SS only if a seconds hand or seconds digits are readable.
12:31
